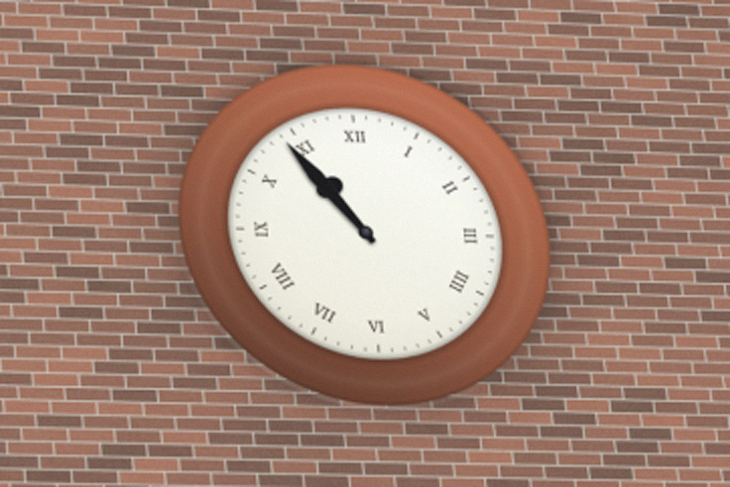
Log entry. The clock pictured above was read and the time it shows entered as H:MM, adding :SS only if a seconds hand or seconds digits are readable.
10:54
